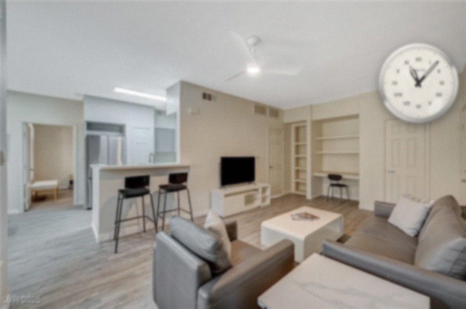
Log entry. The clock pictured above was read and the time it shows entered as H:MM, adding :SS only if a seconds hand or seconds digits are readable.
11:07
